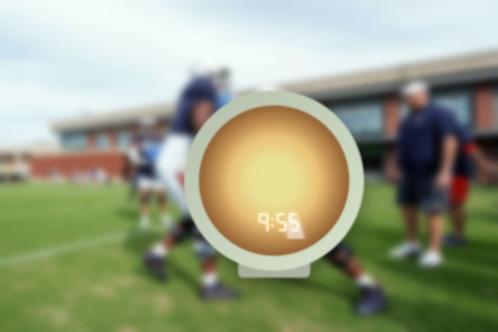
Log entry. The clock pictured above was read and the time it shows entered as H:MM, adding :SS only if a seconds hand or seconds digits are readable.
9:55
